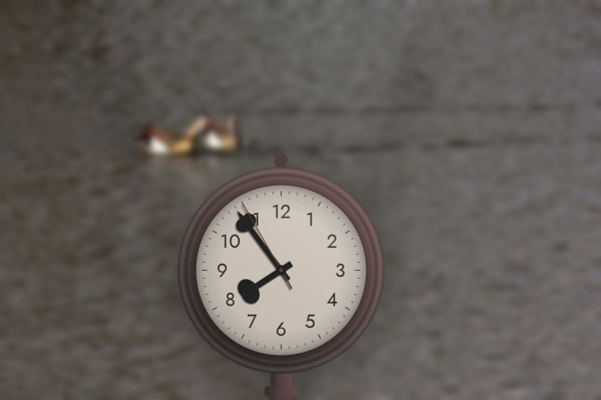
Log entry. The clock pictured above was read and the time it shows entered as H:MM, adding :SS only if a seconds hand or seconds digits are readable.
7:53:55
